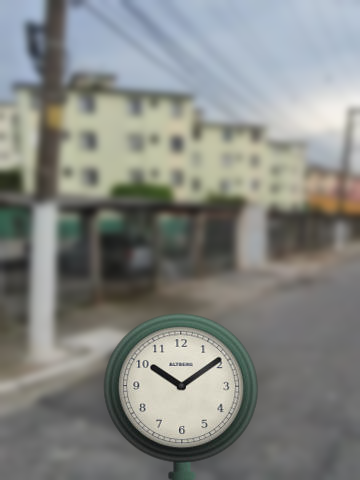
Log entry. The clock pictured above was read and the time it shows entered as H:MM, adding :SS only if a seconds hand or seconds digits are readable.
10:09
